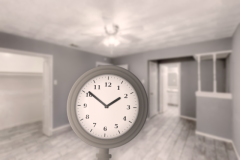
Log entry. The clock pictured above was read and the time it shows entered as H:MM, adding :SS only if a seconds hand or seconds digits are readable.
1:51
